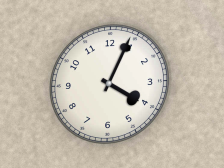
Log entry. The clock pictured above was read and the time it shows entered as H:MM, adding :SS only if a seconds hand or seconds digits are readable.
4:04
